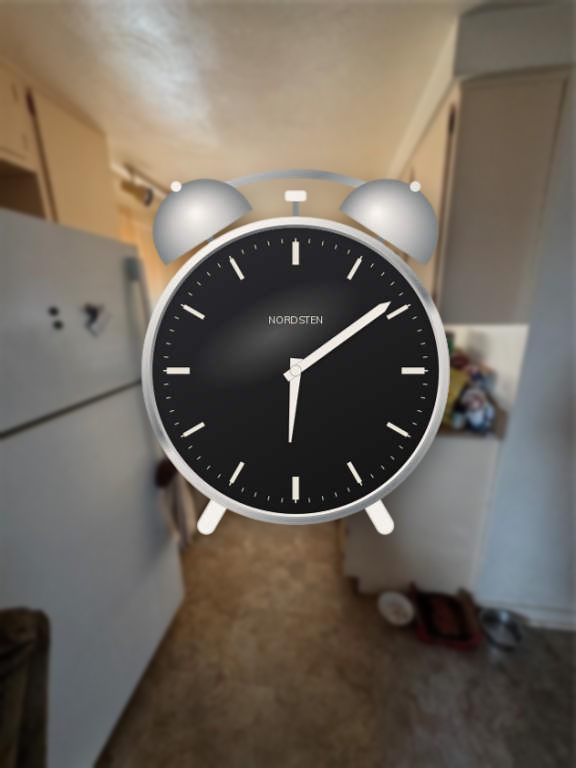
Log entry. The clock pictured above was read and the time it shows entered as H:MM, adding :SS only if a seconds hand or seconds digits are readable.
6:09
